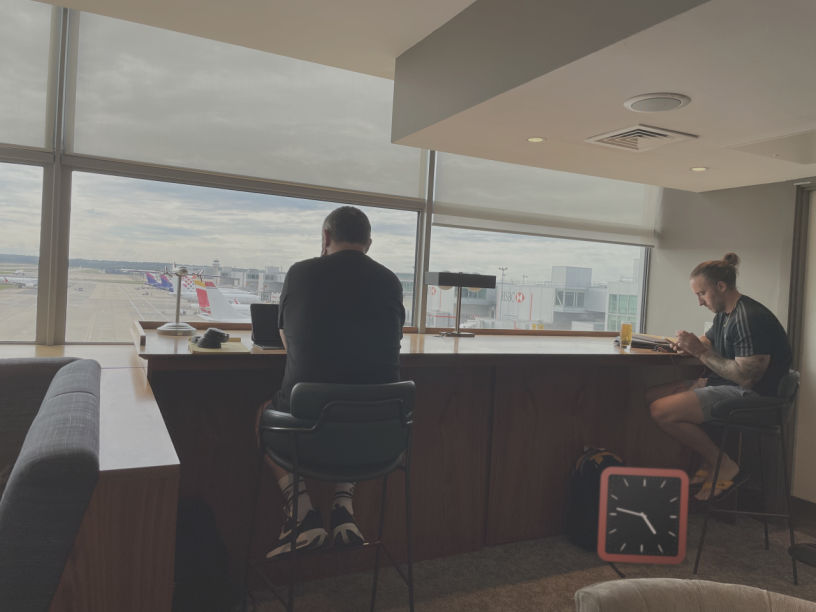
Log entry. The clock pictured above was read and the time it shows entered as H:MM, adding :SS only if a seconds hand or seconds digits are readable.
4:47
